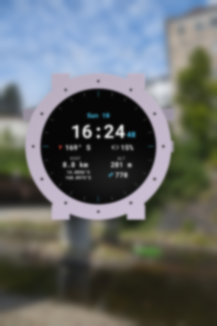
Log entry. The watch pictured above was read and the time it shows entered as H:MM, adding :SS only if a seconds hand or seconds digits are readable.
16:24
